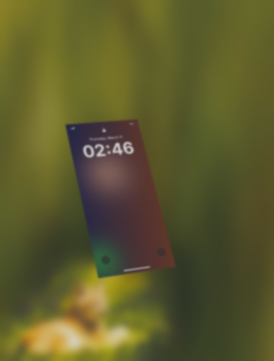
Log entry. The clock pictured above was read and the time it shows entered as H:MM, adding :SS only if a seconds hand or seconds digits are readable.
2:46
